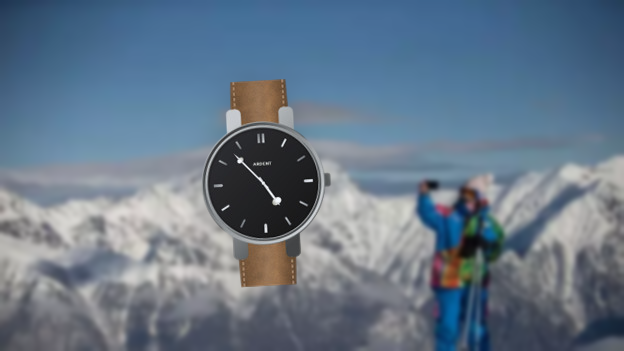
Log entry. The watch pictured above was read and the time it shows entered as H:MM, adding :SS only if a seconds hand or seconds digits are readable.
4:53
